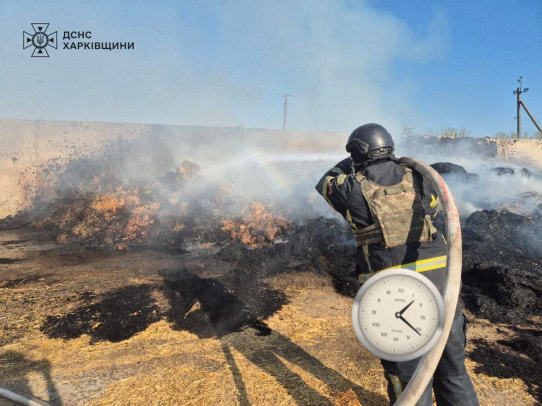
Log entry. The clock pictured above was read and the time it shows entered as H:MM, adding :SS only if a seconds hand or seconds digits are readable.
1:21
